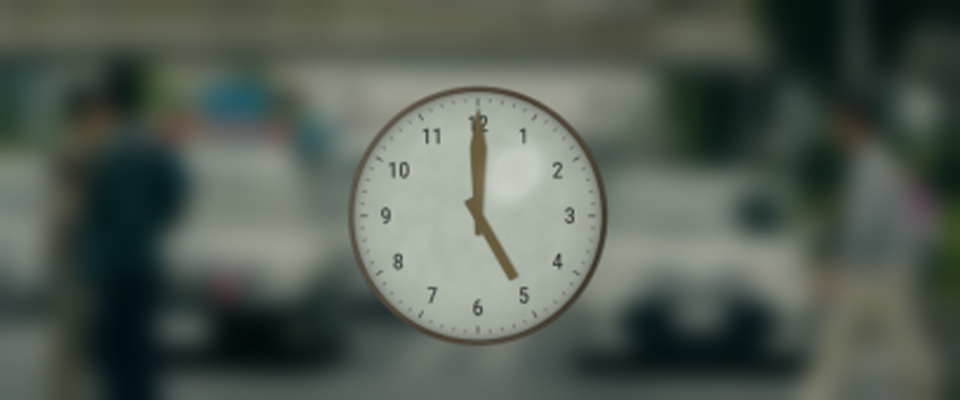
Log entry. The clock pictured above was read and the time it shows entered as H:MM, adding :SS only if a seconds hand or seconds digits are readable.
5:00
